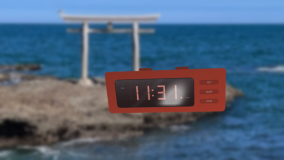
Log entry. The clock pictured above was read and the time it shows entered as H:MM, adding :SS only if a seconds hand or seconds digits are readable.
11:31
